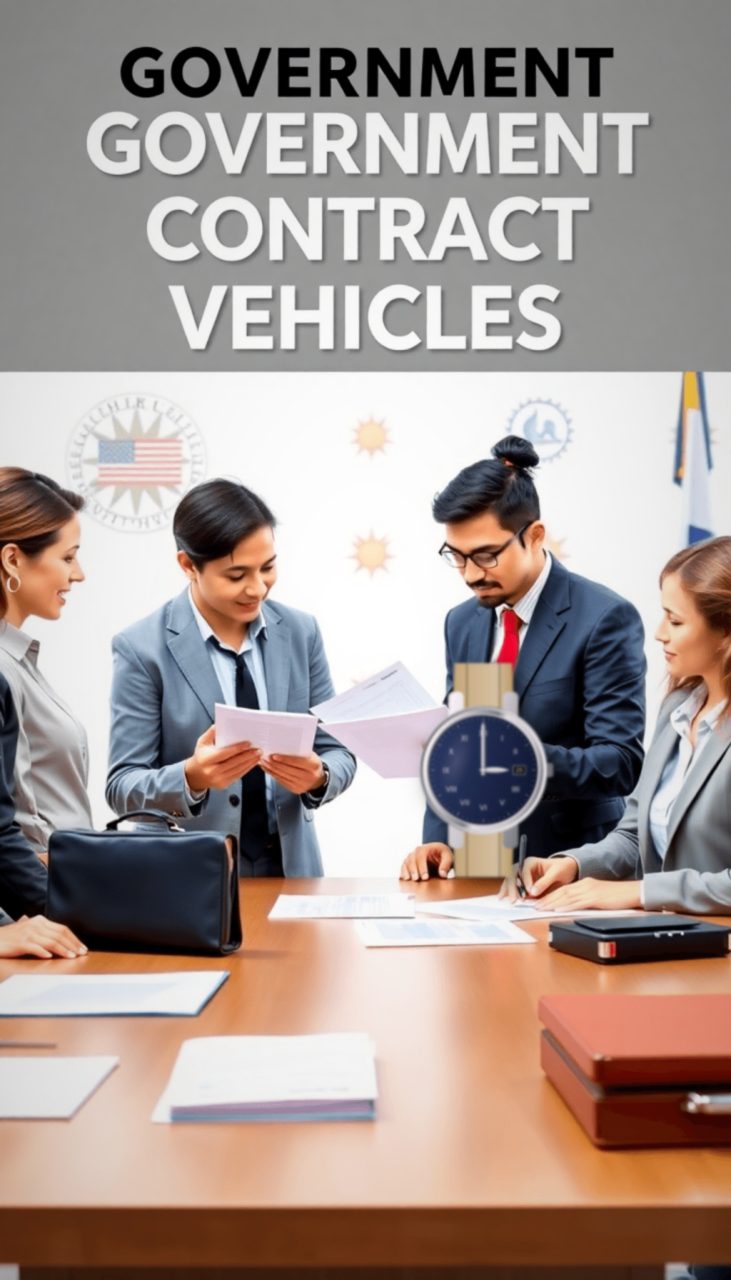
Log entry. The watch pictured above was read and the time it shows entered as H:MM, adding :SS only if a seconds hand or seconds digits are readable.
3:00
